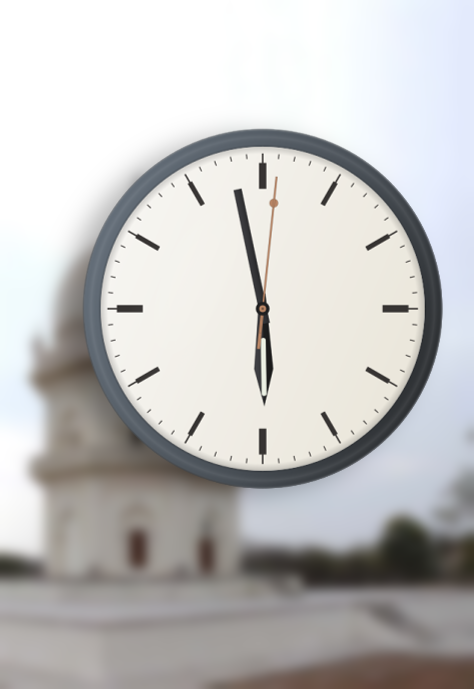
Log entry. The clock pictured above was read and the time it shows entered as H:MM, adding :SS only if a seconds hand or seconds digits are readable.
5:58:01
